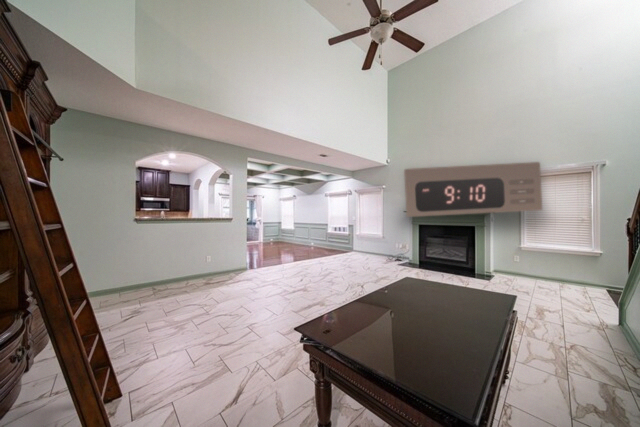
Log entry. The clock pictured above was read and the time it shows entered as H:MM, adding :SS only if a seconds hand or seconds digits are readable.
9:10
